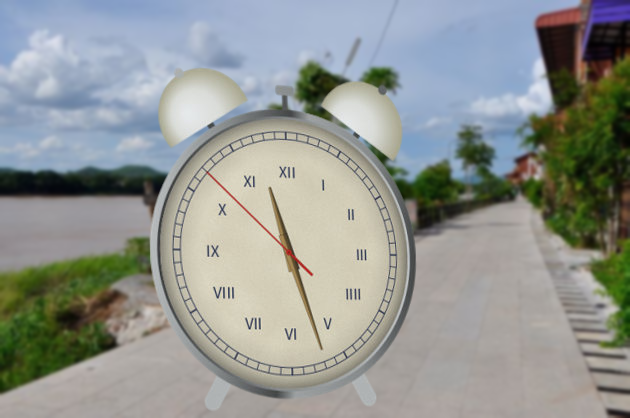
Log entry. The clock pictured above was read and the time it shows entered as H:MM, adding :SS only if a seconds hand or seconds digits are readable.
11:26:52
